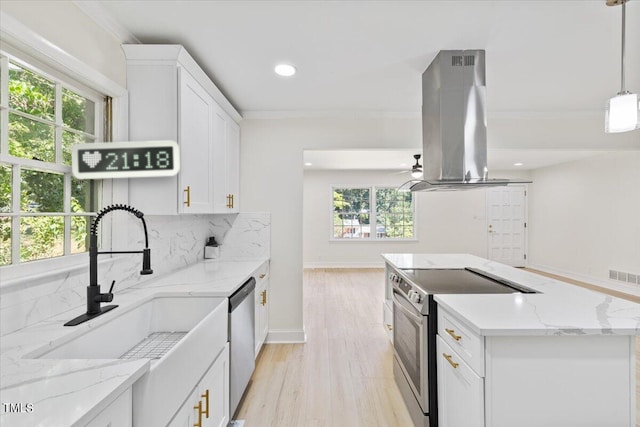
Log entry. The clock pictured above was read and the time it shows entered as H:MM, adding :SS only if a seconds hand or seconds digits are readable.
21:18
